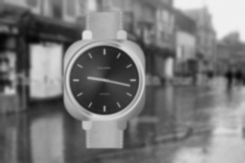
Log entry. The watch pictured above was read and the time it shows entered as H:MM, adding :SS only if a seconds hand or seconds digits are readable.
9:17
